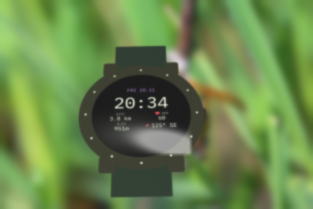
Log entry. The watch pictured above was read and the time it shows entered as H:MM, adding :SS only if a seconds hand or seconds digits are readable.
20:34
